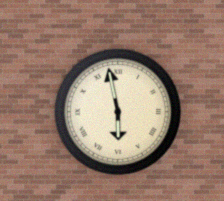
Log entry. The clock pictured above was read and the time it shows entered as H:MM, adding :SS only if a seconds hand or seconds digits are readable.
5:58
